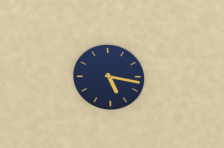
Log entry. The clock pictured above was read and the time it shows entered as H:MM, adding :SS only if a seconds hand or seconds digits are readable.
5:17
